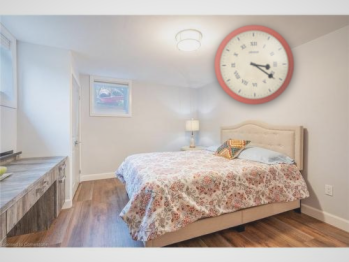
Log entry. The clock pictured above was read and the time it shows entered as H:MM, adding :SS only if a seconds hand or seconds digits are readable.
3:21
